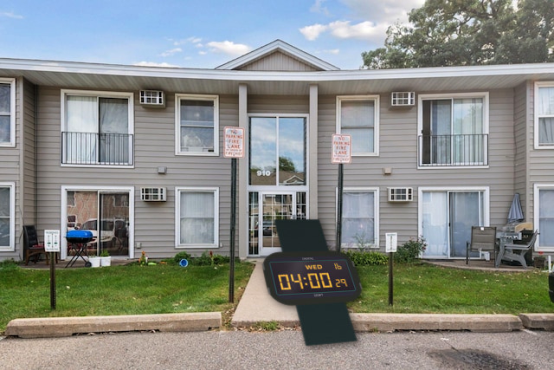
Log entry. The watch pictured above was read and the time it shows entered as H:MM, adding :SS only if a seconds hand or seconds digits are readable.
4:00:29
